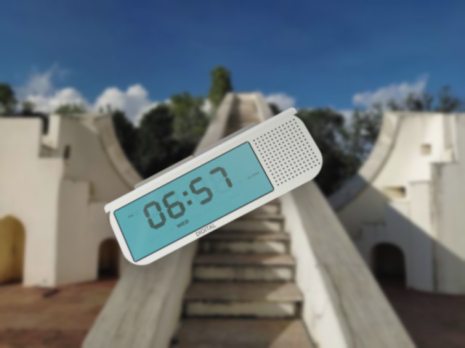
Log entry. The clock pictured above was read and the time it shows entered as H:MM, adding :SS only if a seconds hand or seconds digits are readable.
6:57
